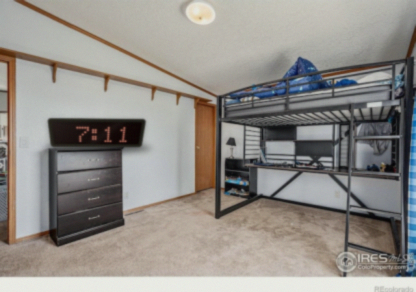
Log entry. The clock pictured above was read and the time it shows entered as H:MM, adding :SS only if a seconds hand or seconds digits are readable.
7:11
